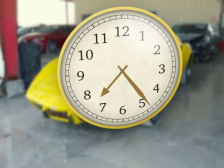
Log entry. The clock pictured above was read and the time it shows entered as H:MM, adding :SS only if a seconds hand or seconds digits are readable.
7:24
